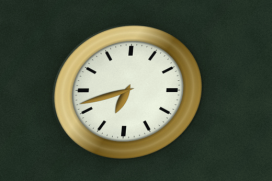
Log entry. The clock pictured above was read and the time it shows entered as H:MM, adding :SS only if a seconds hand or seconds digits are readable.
6:42
